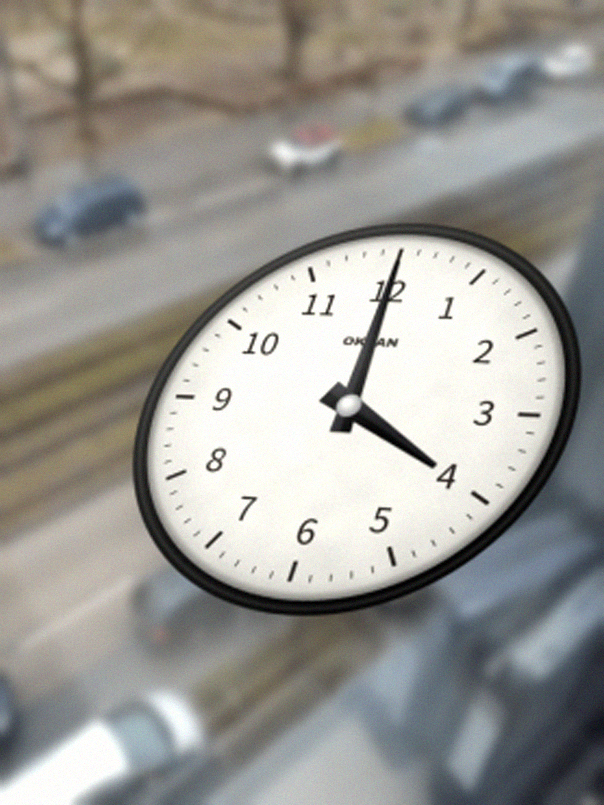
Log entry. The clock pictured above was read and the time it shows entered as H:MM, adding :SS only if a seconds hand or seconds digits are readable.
4:00
